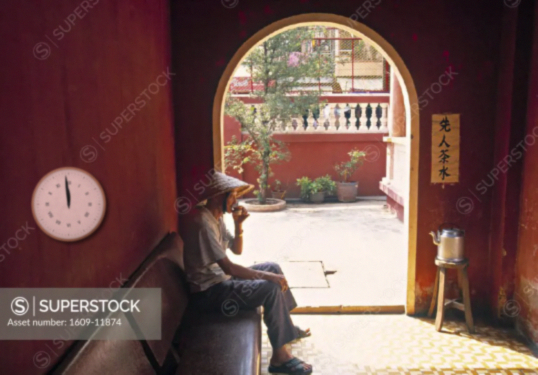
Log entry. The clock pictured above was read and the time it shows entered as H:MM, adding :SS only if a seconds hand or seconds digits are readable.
11:59
